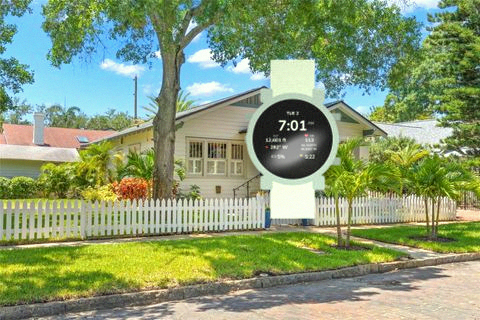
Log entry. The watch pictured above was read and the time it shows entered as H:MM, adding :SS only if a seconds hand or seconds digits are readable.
7:01
